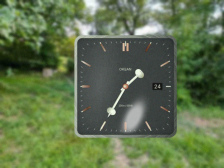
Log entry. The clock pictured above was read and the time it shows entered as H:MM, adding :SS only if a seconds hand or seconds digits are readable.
1:35
